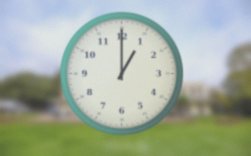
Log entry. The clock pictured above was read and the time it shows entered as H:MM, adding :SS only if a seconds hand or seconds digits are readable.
1:00
